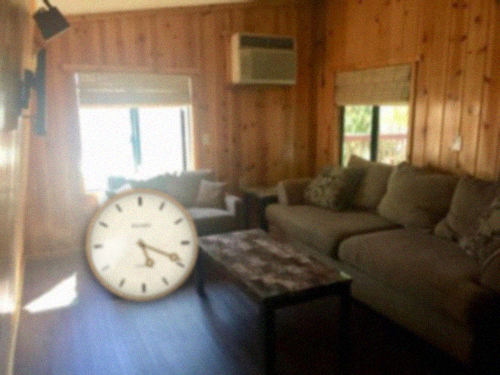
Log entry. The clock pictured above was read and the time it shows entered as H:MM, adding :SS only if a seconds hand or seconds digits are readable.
5:19
